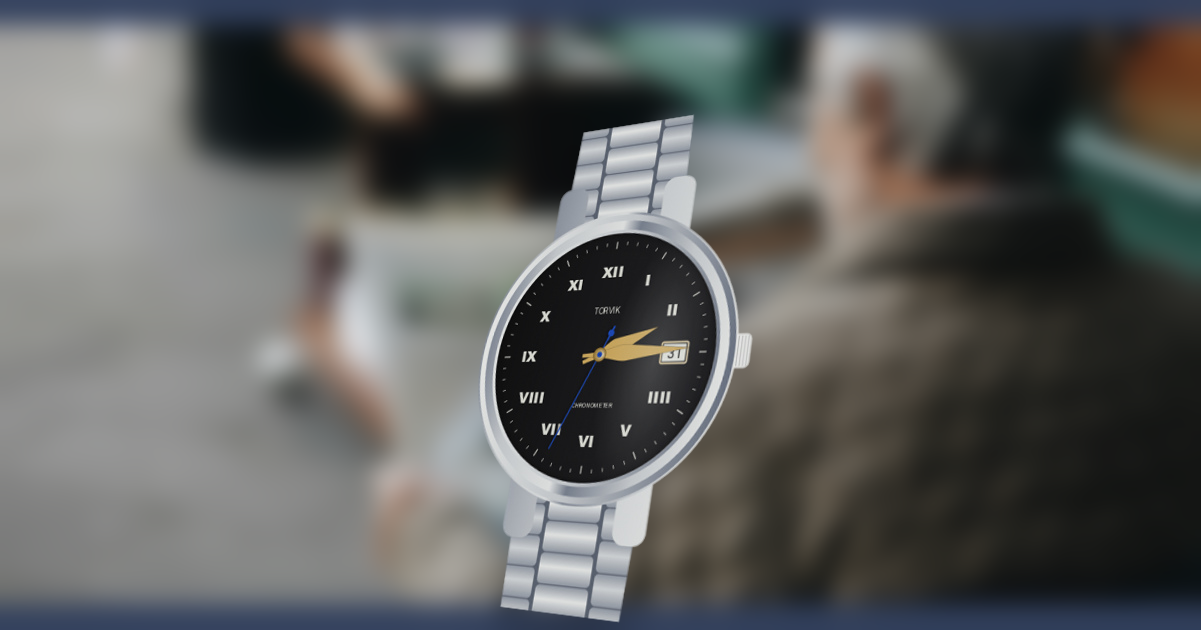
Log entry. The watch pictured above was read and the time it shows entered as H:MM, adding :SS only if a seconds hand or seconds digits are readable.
2:14:34
